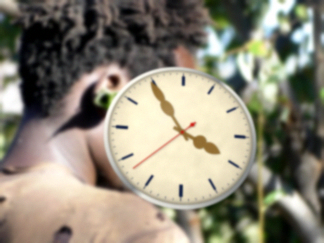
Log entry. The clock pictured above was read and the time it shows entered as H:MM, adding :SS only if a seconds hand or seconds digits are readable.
3:54:38
